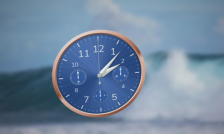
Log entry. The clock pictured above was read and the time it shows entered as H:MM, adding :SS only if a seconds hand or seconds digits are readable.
2:07
